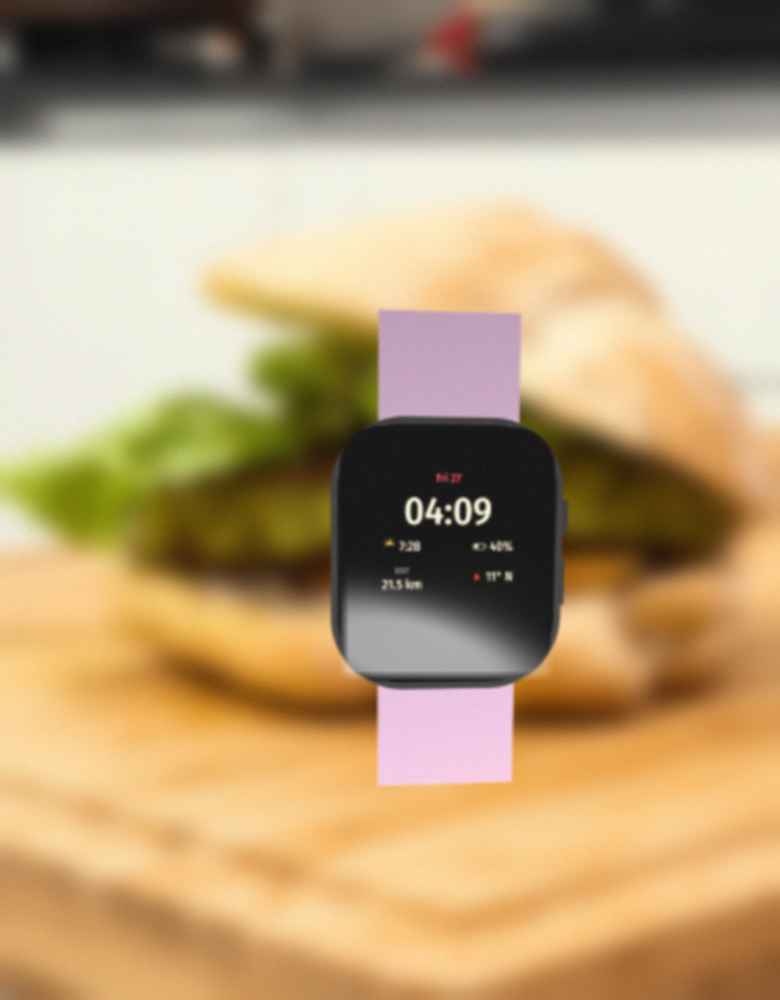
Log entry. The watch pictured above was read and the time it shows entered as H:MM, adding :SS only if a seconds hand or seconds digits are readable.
4:09
